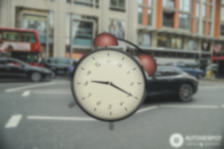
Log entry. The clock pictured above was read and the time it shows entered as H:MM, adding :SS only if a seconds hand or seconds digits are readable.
8:15
